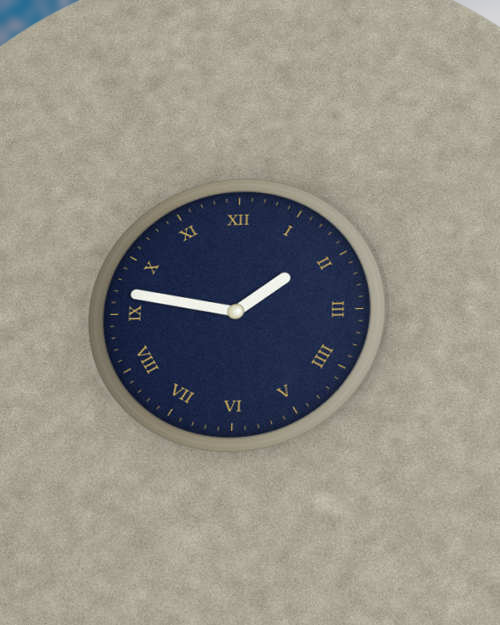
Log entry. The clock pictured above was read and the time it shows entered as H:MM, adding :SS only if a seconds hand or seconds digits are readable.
1:47
